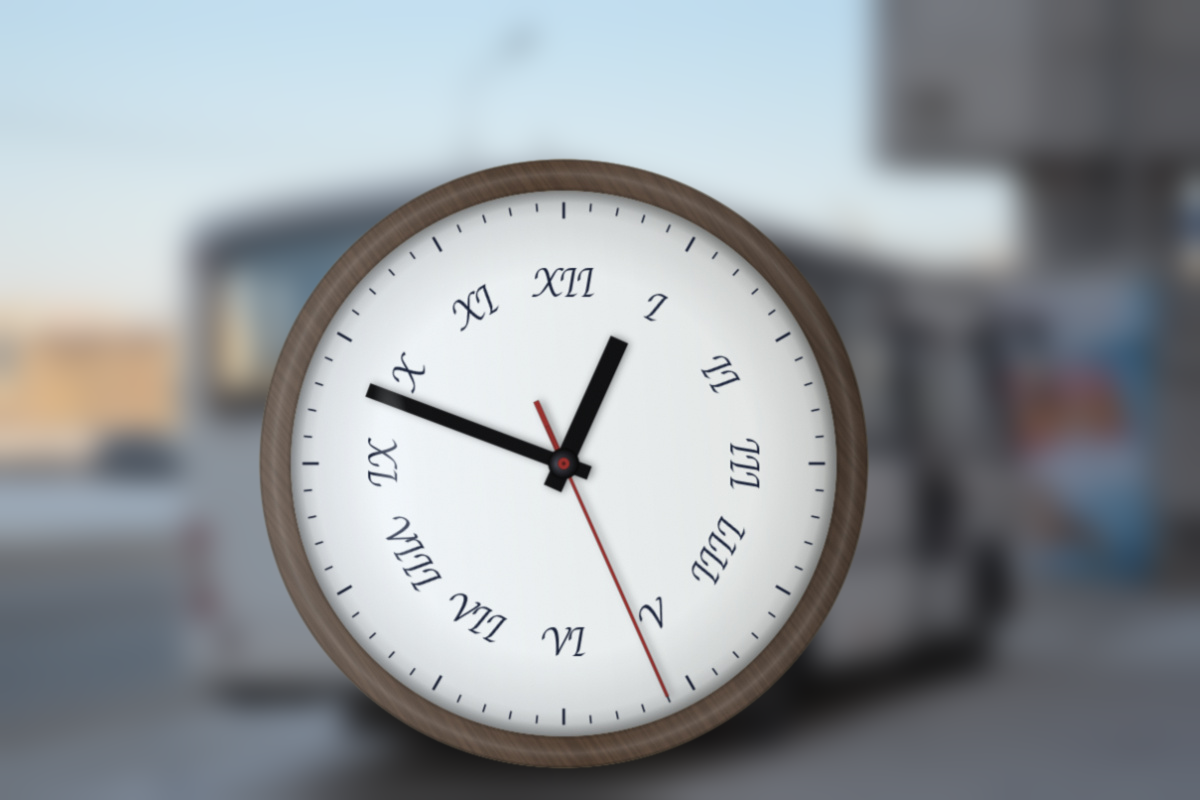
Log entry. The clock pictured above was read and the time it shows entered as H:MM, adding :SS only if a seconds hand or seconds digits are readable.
12:48:26
